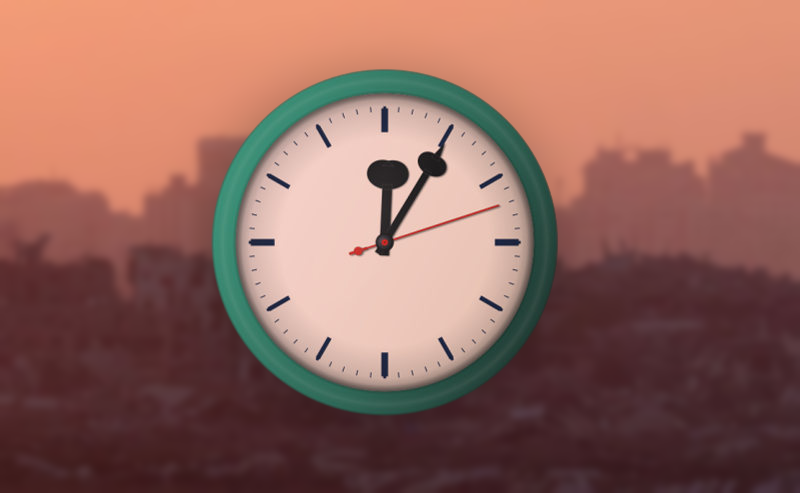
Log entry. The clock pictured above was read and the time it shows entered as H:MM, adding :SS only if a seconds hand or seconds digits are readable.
12:05:12
